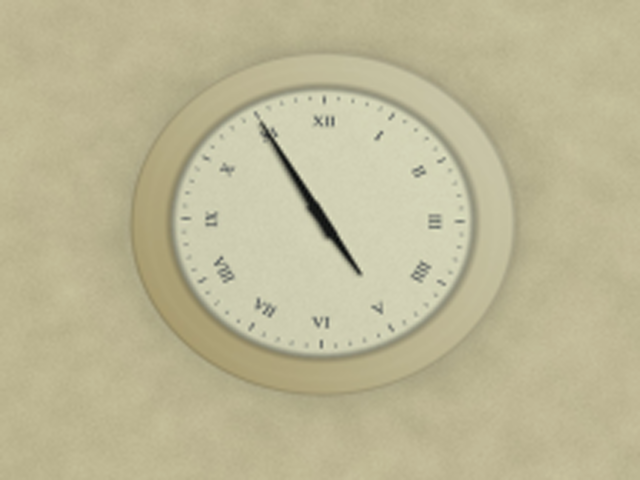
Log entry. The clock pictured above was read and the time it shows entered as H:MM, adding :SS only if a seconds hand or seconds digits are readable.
4:55
